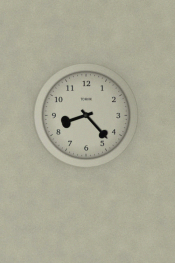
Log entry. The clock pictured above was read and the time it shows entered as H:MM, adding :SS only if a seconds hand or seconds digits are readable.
8:23
